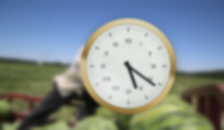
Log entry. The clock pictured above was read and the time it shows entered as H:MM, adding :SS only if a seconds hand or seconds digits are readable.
5:21
